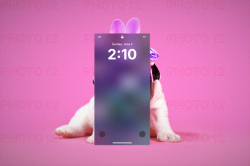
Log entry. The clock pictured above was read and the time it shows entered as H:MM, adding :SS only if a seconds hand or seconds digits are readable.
2:10
